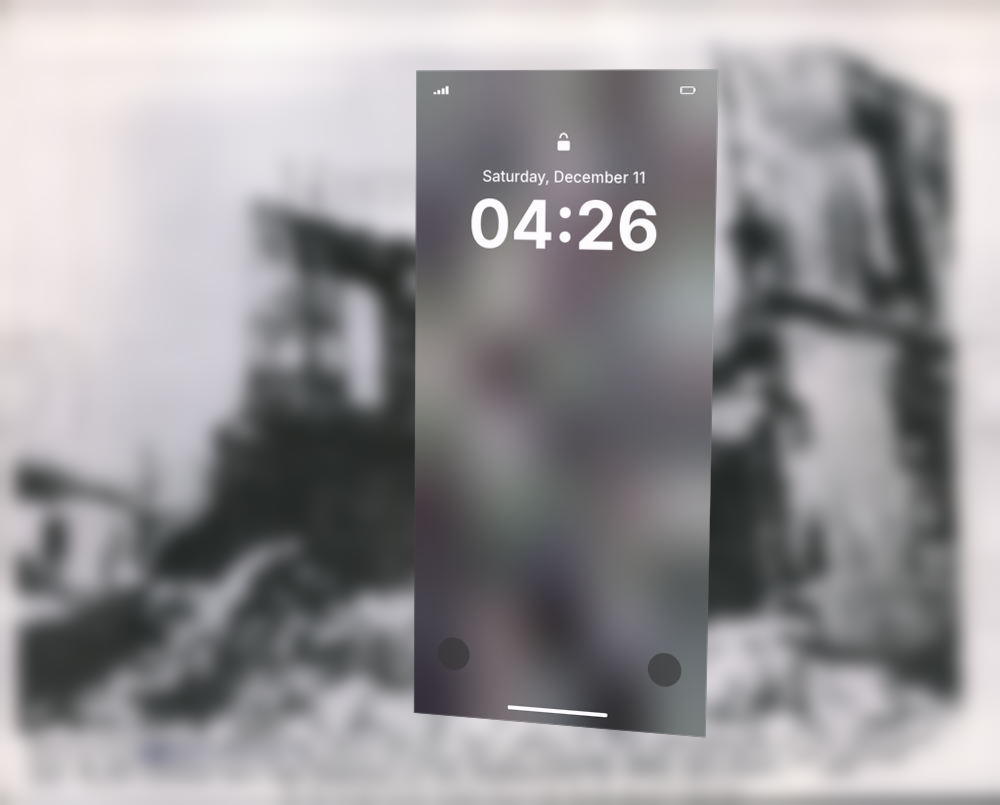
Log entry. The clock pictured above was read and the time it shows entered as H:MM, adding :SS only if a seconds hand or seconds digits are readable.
4:26
